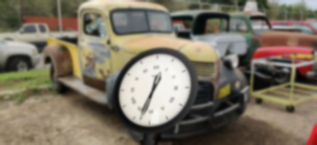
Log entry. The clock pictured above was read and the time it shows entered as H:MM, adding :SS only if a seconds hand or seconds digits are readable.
12:33
